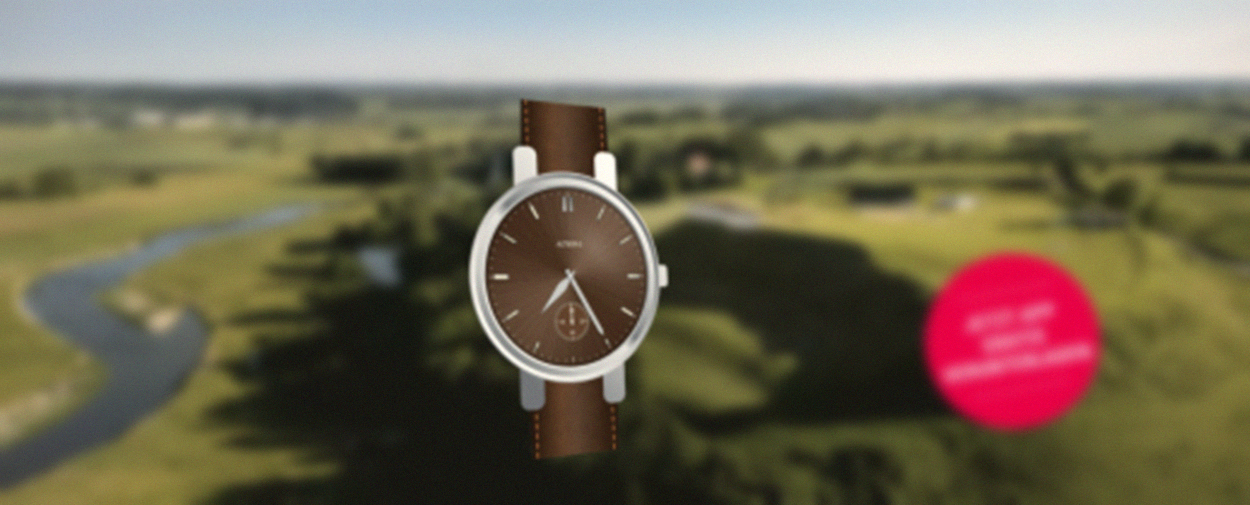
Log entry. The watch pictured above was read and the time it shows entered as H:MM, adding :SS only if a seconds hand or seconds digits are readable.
7:25
